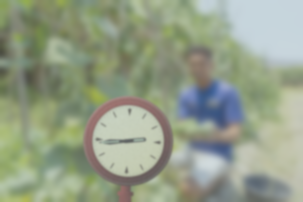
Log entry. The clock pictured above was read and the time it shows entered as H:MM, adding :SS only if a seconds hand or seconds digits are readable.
2:44
